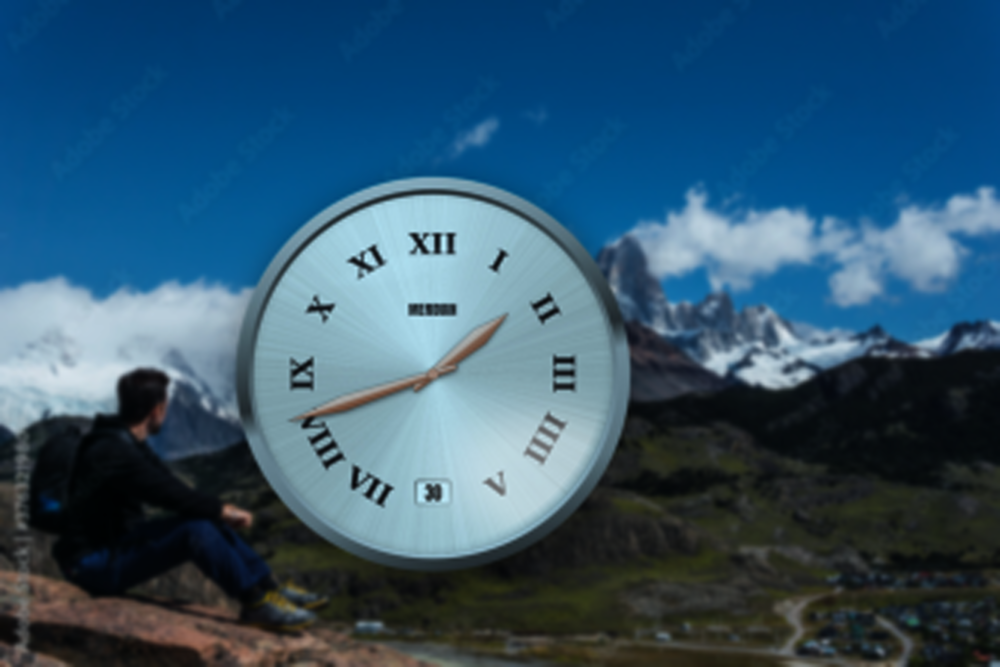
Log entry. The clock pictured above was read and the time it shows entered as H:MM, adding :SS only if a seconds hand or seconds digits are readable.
1:42
